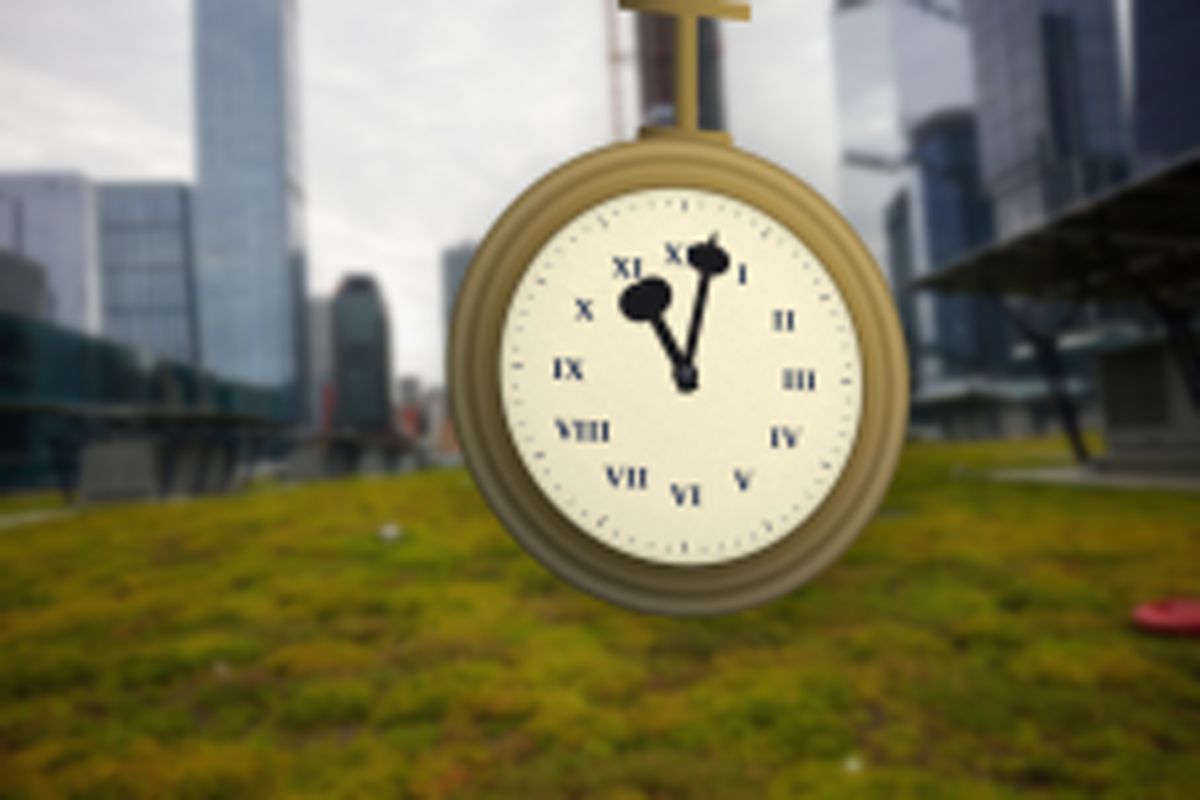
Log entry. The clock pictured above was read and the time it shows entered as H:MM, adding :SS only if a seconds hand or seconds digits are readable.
11:02
